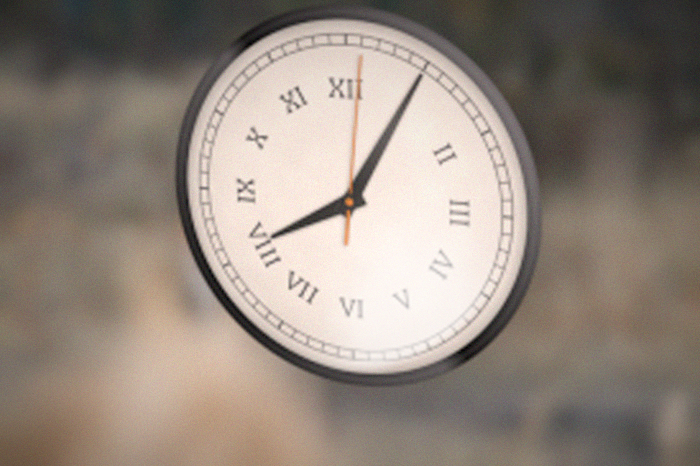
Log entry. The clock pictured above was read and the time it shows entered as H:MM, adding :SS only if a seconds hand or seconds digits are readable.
8:05:01
